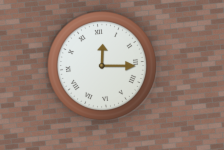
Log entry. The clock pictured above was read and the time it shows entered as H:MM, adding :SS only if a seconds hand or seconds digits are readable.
12:16
